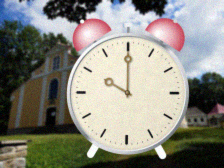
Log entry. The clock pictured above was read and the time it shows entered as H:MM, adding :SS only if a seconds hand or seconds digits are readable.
10:00
